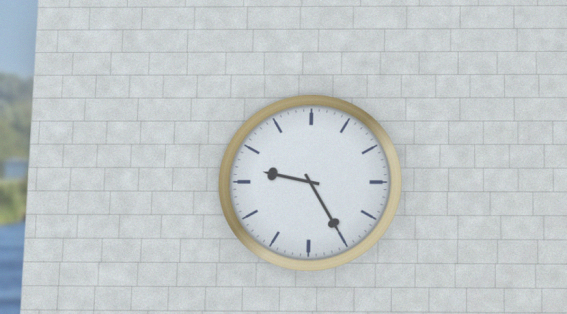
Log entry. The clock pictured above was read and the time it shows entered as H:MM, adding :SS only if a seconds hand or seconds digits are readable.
9:25
